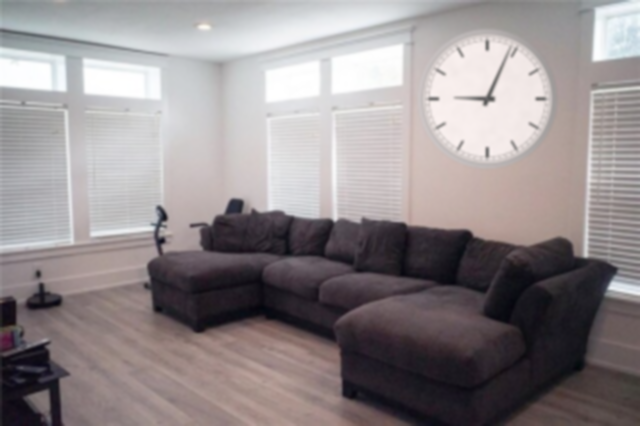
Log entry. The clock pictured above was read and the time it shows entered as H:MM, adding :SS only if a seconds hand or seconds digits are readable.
9:04
